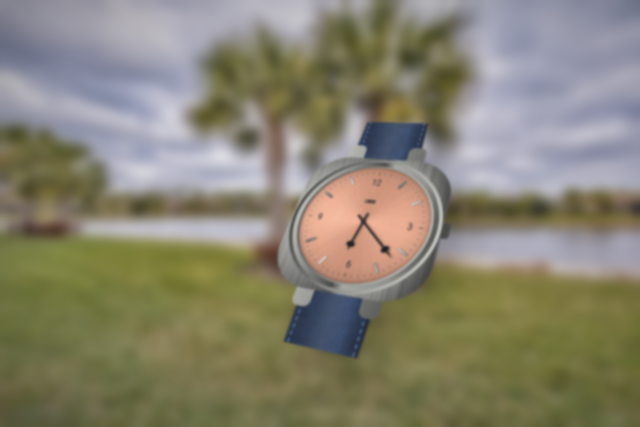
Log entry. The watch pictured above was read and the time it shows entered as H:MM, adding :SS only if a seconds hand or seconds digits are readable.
6:22
